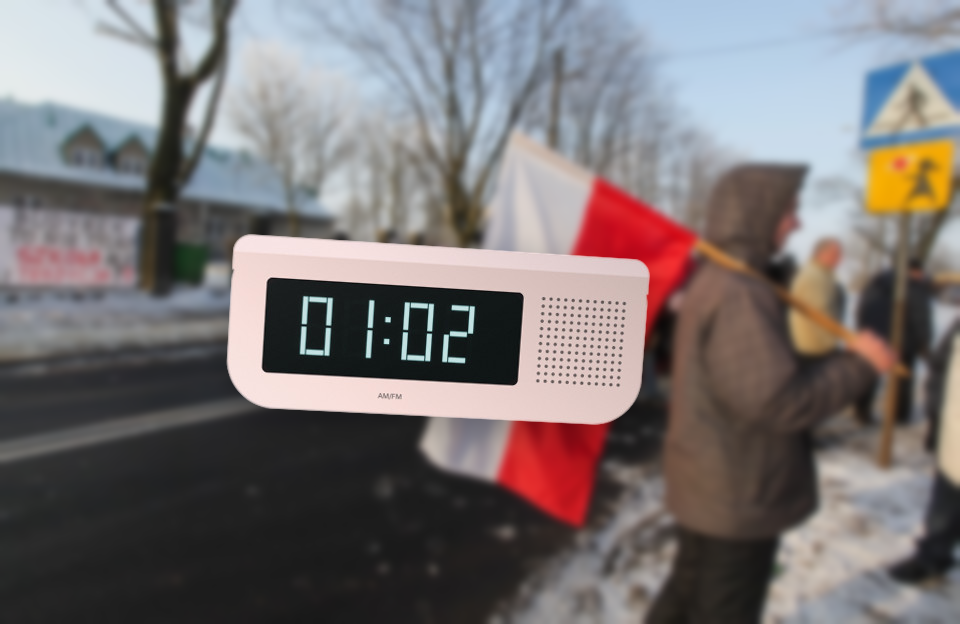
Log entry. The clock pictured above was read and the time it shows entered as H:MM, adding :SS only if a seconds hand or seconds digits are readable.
1:02
